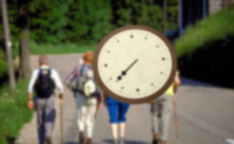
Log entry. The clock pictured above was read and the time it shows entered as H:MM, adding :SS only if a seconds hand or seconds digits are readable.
7:38
